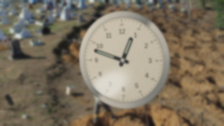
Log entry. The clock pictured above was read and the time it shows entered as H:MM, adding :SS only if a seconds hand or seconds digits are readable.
12:48
